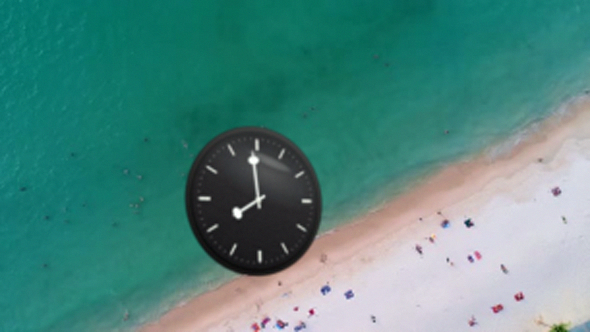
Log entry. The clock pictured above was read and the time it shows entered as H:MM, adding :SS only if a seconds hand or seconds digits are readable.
7:59
